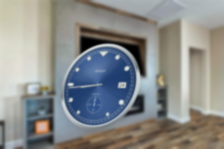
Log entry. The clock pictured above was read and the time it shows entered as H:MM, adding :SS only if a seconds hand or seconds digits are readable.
8:44
